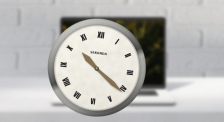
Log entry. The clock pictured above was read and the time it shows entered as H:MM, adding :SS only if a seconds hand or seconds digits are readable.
10:21
